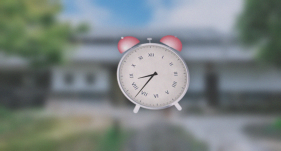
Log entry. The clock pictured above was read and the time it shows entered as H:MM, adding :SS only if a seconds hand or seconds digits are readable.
8:37
